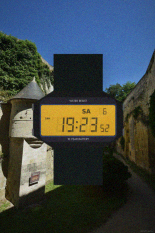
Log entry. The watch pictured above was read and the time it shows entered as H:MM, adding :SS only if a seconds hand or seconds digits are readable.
19:23:52
